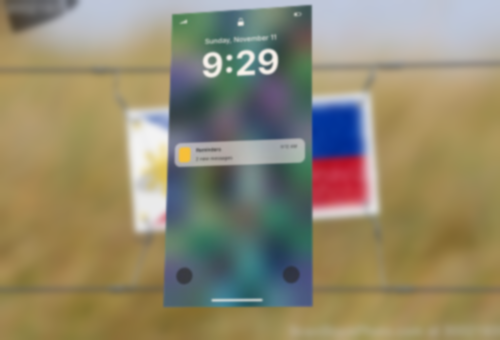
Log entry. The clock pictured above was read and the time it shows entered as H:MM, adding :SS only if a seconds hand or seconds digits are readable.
9:29
